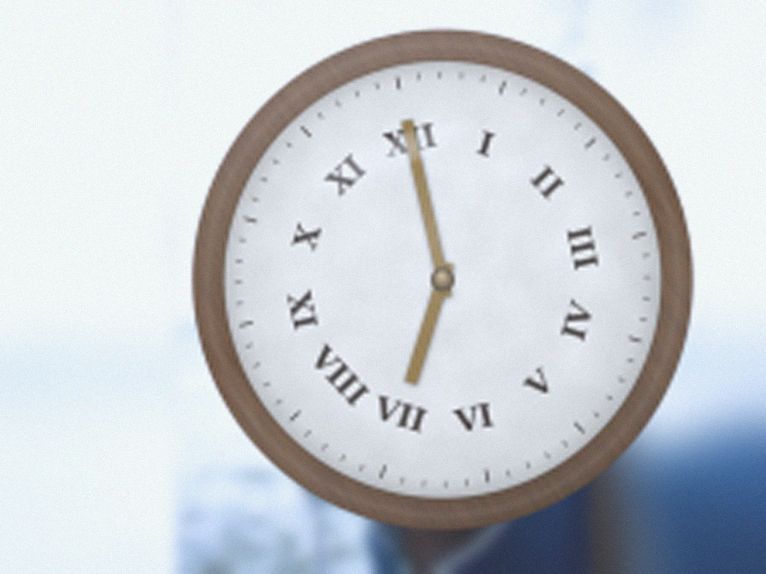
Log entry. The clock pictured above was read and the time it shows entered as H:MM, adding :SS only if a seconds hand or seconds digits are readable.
7:00
